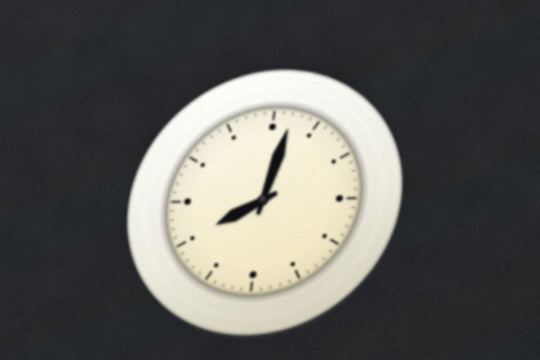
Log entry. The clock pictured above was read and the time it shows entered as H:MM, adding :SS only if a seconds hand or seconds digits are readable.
8:02
